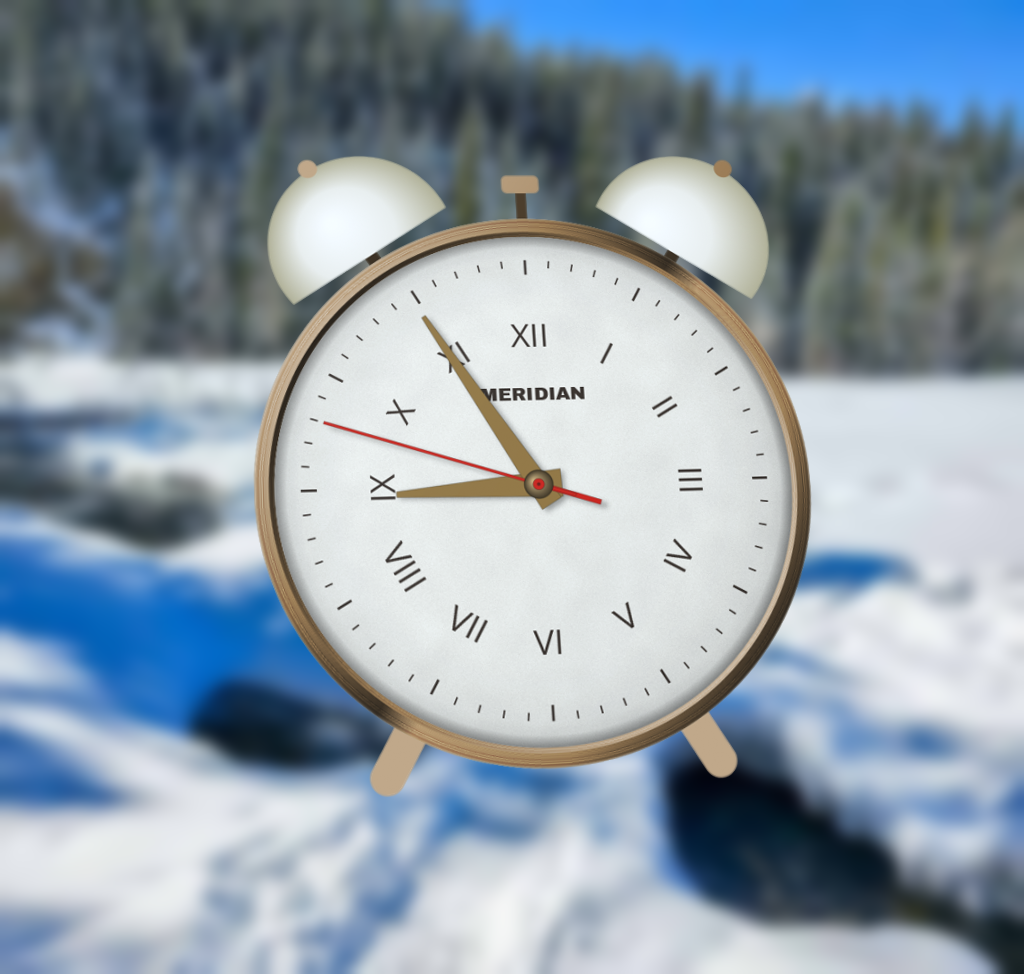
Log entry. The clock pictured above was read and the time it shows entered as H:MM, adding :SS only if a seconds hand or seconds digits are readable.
8:54:48
